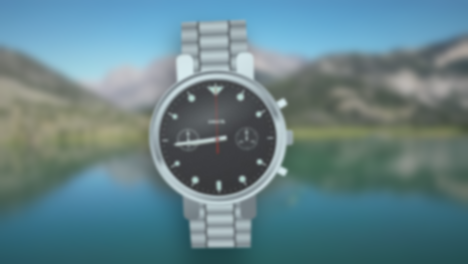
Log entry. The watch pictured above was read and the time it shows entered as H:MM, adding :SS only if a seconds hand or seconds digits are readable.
8:44
